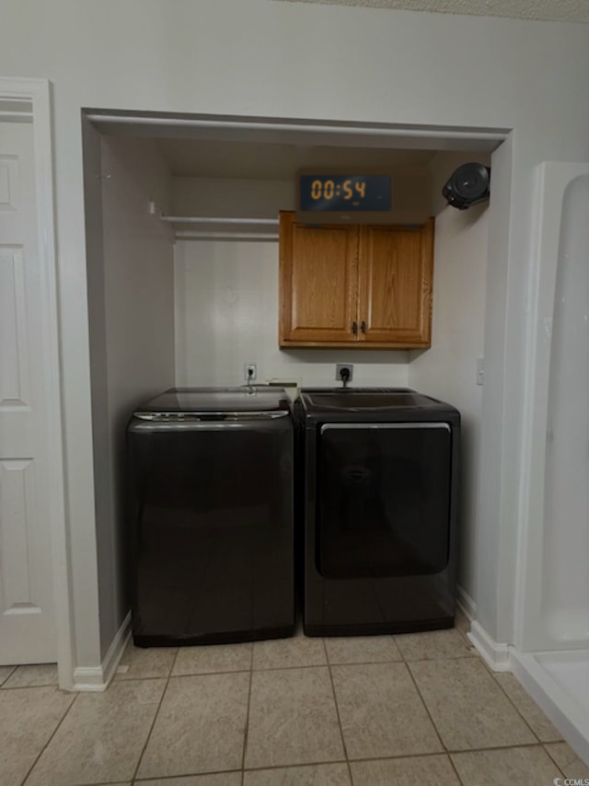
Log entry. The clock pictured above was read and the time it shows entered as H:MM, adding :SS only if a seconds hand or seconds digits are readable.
0:54
